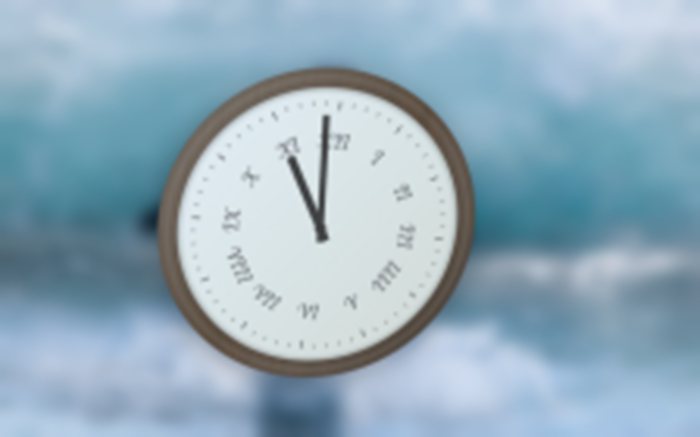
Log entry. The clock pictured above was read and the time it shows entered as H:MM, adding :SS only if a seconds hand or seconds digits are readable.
10:59
